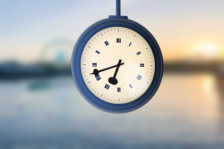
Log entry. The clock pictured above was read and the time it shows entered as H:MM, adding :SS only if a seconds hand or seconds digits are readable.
6:42
